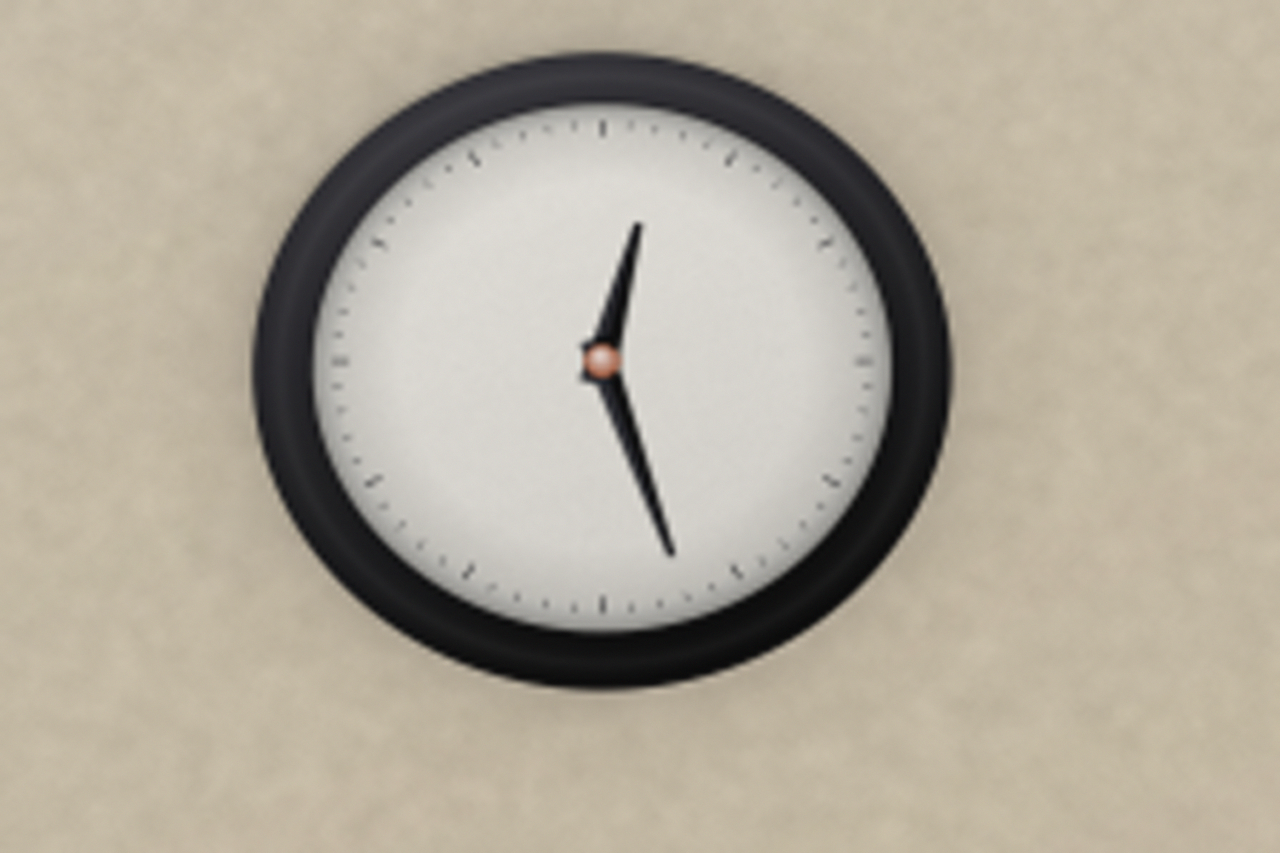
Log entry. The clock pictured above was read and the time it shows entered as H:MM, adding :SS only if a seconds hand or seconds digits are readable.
12:27
